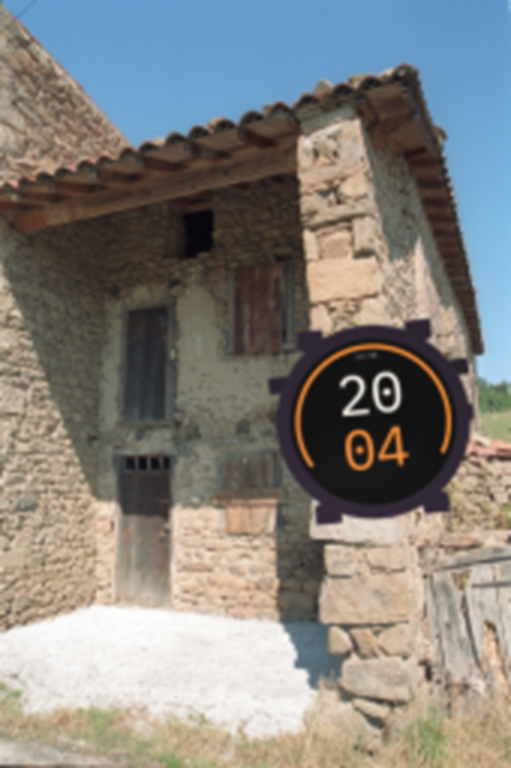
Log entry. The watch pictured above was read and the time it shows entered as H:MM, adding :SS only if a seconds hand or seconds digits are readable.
20:04
